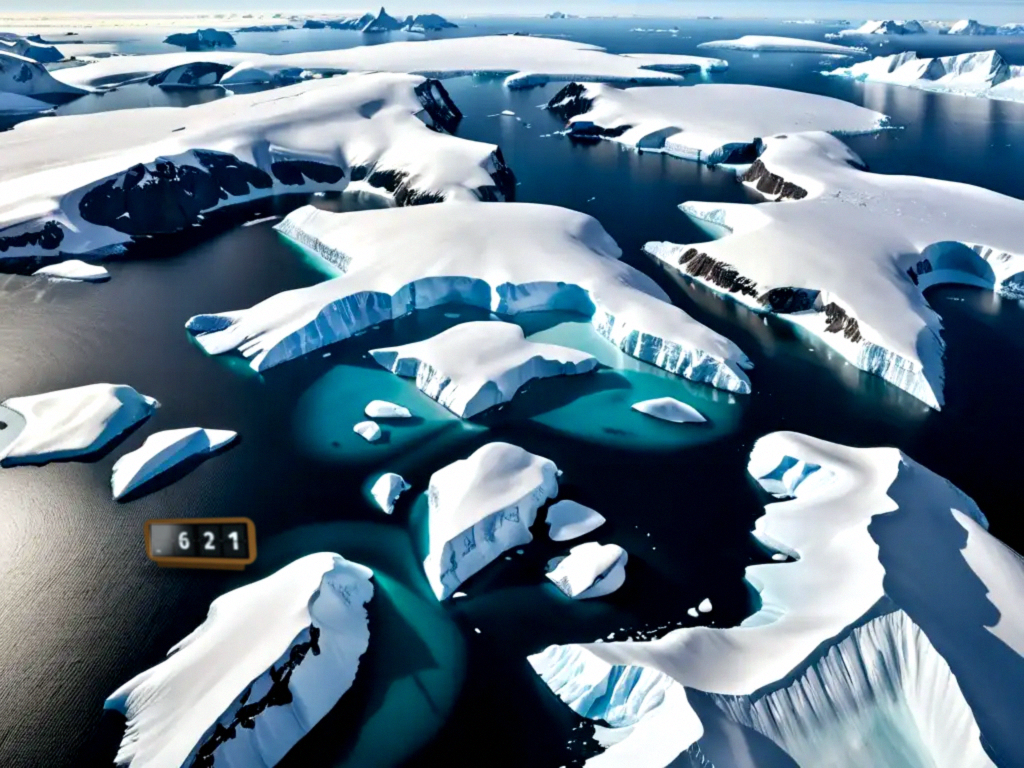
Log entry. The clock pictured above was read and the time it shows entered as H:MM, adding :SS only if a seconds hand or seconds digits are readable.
6:21
